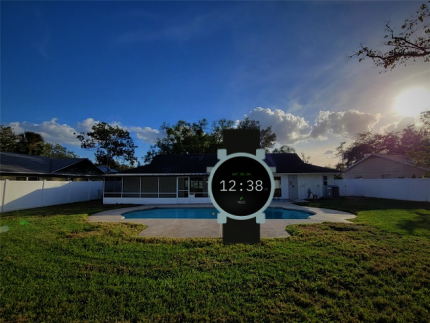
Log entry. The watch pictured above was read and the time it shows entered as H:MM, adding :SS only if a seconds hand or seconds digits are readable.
12:38
